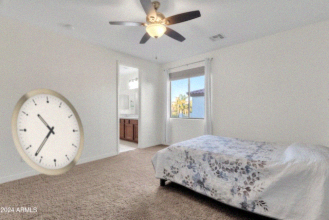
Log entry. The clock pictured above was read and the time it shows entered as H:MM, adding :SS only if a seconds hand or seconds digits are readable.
10:37
